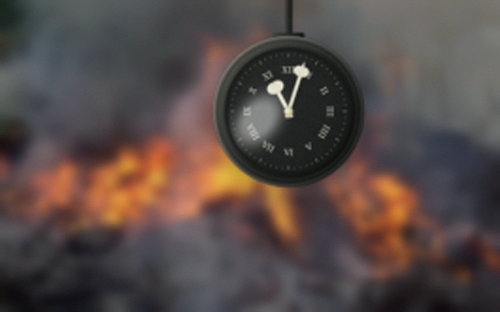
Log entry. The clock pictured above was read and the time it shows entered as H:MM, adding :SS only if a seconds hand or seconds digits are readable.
11:03
